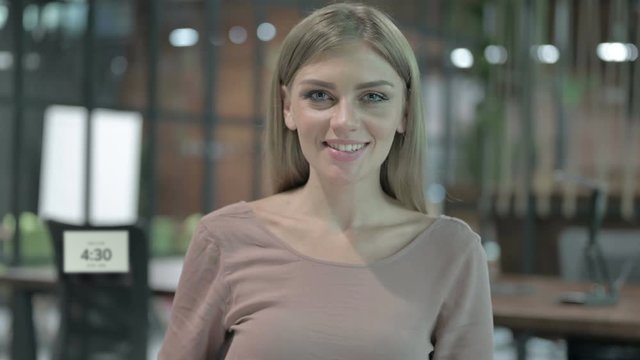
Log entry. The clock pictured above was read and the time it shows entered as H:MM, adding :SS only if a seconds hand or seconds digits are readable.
4:30
